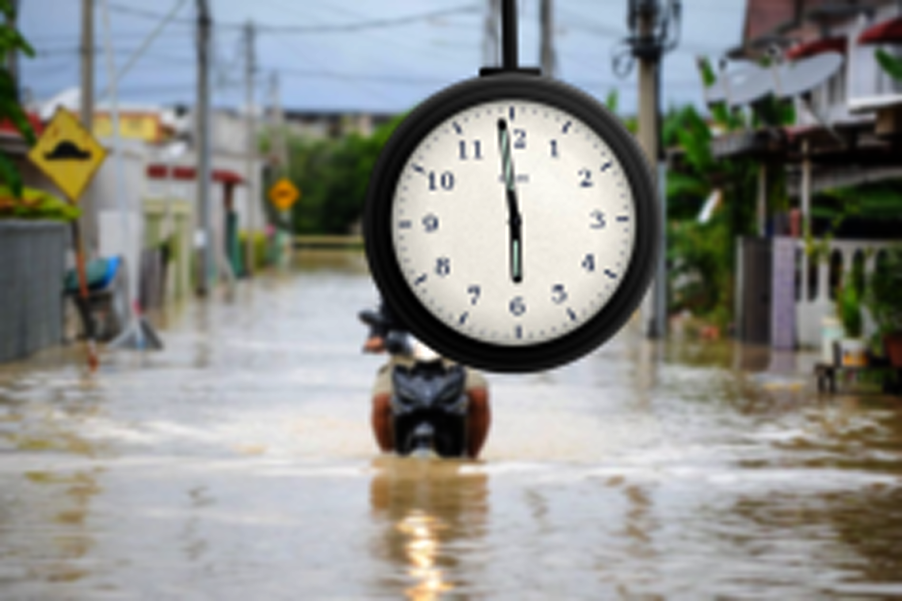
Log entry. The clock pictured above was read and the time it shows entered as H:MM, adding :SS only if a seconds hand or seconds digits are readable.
5:59
